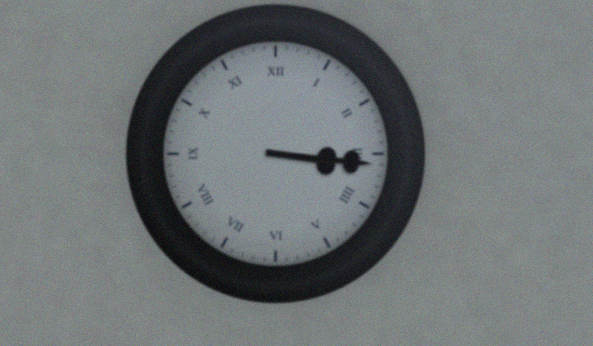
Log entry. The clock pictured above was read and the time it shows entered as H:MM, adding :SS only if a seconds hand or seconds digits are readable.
3:16
